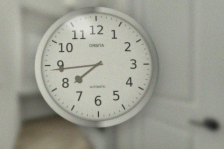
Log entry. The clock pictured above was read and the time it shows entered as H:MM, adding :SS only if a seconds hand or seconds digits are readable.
7:44
